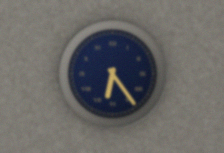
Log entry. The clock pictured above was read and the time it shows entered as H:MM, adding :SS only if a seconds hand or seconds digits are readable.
6:24
